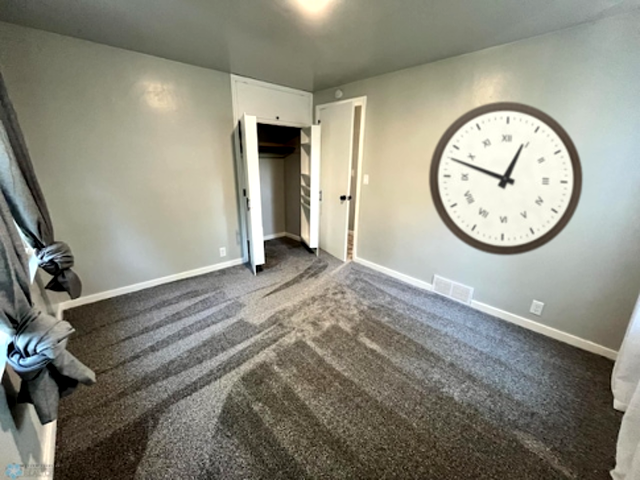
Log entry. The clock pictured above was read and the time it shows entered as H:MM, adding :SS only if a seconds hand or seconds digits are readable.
12:48
